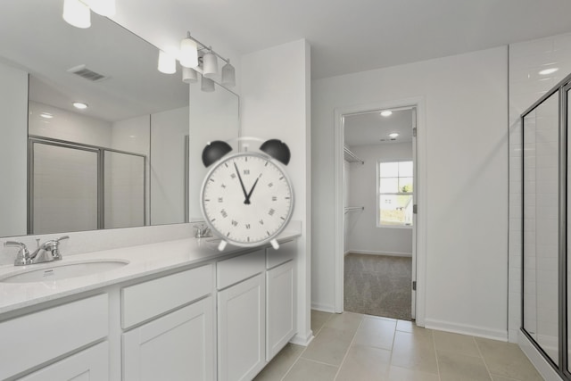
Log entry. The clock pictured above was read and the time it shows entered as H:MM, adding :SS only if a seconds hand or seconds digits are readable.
12:57
